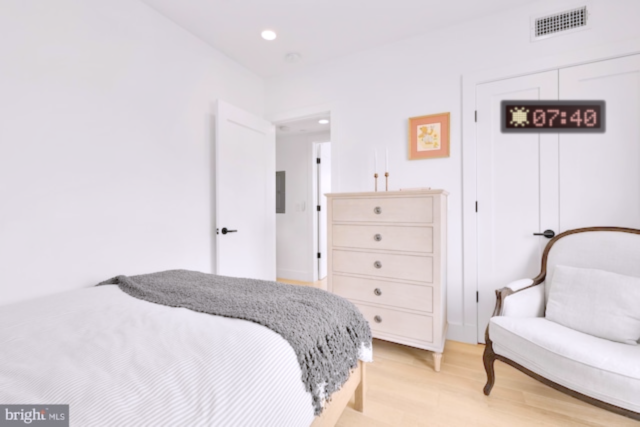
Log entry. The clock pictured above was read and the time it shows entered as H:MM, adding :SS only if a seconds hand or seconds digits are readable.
7:40
